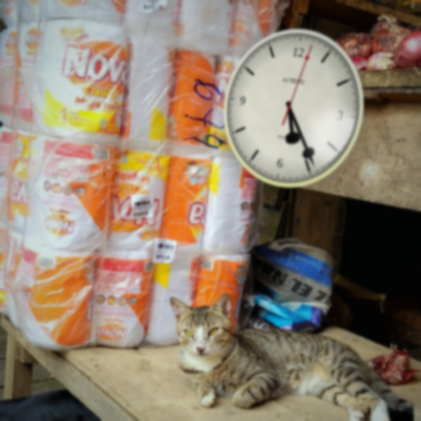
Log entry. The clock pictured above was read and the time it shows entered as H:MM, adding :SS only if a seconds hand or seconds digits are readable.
5:24:02
